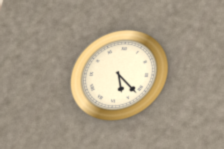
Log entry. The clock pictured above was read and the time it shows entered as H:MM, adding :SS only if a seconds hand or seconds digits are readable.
5:22
